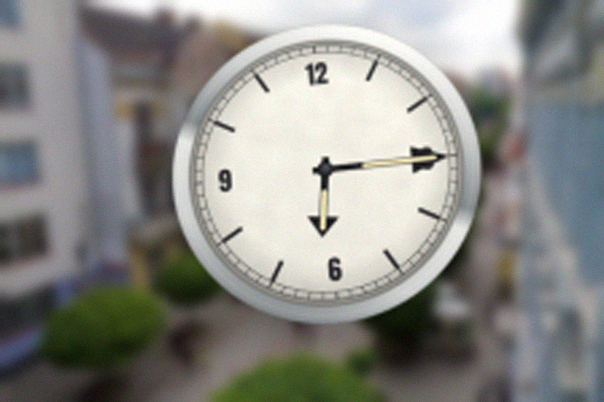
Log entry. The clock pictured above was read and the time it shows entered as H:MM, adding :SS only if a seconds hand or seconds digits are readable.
6:15
